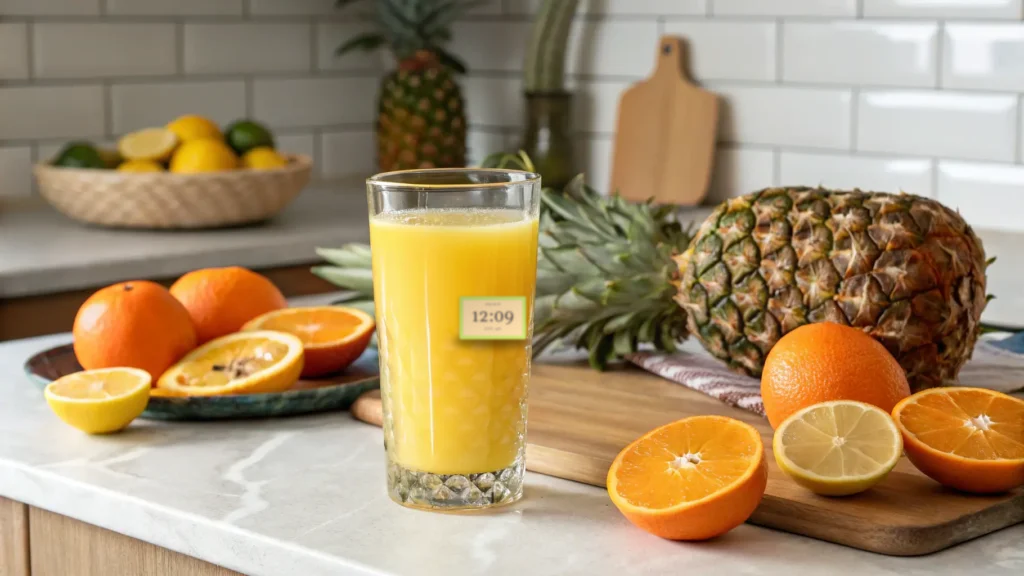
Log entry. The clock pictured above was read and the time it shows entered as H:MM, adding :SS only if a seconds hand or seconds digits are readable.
12:09
